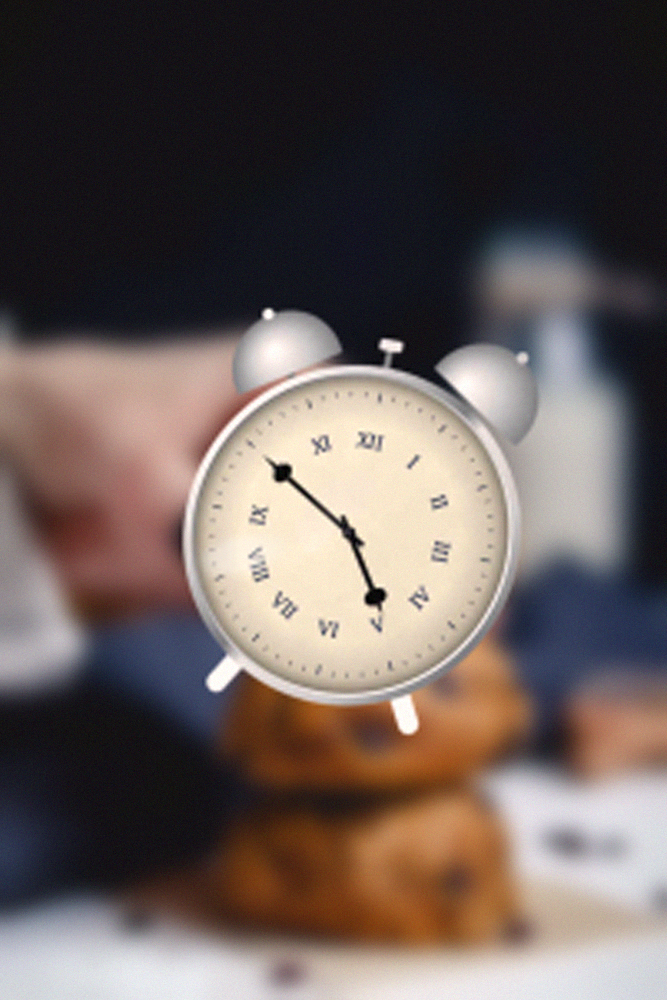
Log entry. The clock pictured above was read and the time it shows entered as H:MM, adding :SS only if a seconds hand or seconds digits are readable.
4:50
